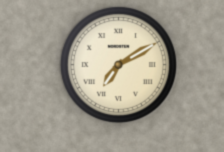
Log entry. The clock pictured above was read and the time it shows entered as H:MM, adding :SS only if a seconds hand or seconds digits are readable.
7:10
